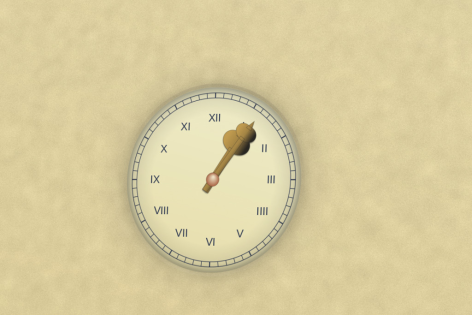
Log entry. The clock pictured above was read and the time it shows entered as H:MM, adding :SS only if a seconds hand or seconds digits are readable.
1:06
